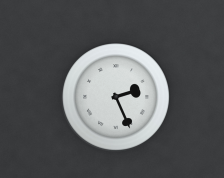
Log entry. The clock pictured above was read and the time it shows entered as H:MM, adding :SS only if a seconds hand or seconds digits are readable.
2:26
